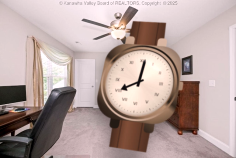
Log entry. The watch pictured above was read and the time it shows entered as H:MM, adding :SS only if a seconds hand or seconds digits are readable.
8:01
